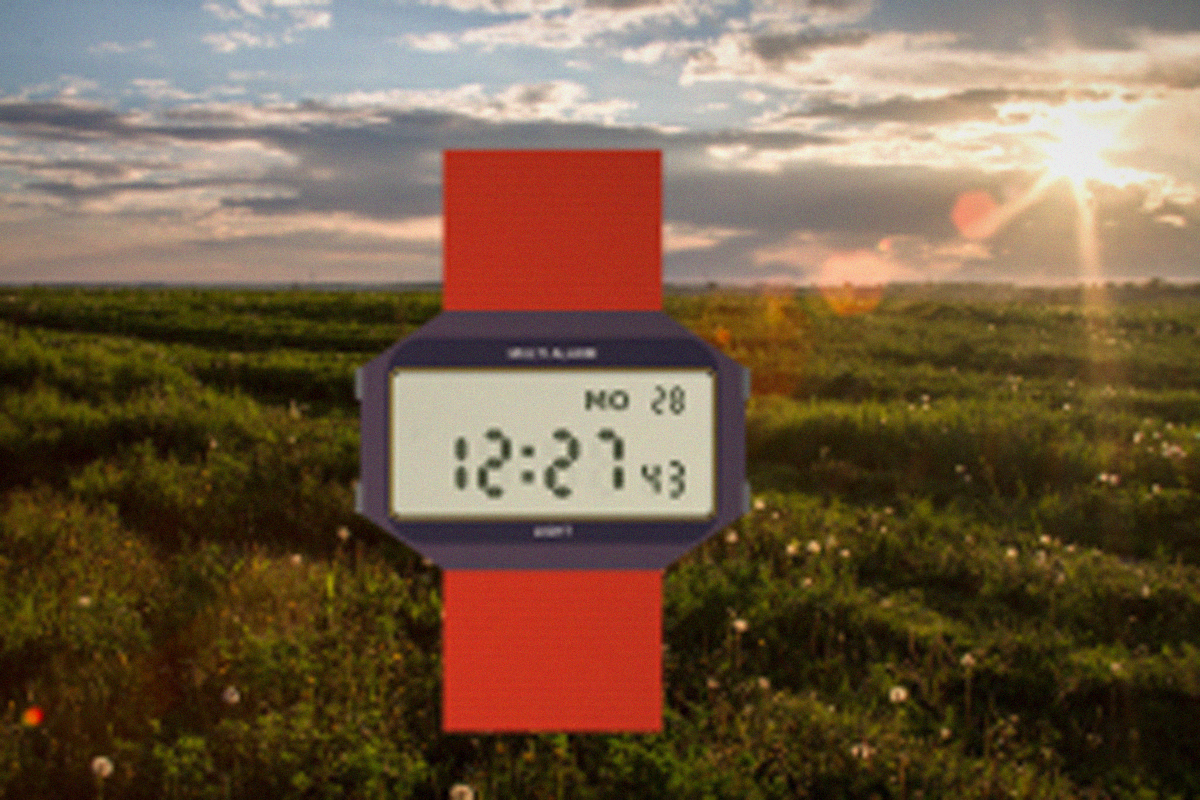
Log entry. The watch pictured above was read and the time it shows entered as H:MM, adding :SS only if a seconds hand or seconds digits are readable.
12:27:43
